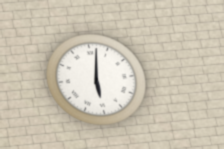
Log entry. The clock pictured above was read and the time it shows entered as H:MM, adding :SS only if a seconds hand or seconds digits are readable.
6:02
